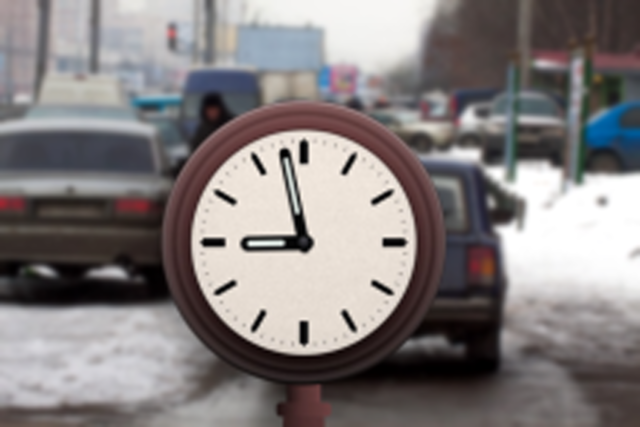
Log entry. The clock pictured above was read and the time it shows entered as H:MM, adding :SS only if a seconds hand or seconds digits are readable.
8:58
